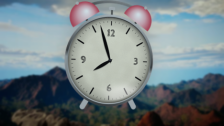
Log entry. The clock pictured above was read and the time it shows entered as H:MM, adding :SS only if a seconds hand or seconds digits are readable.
7:57
